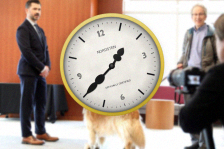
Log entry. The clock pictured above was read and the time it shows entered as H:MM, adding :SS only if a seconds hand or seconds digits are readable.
1:40
